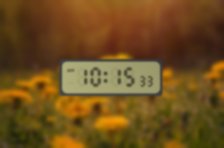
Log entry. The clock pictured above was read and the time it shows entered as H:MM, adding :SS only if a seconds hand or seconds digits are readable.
10:15:33
